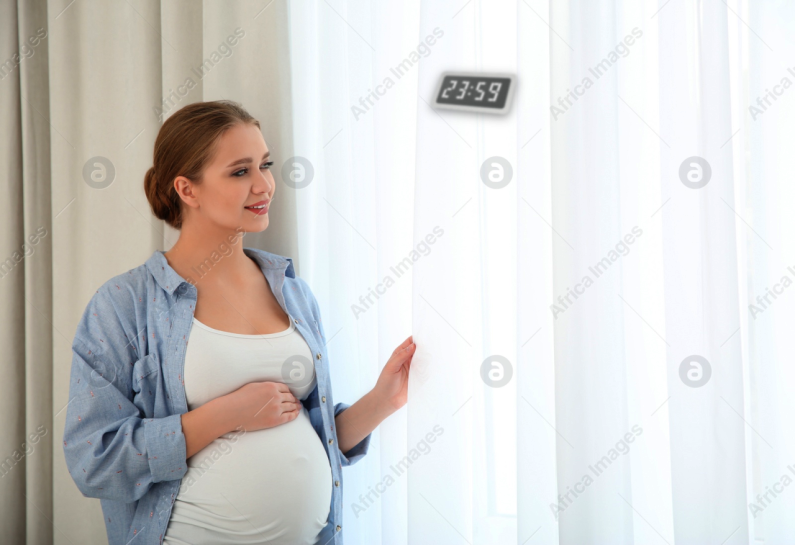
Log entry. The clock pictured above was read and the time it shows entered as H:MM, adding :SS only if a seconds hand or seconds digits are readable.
23:59
